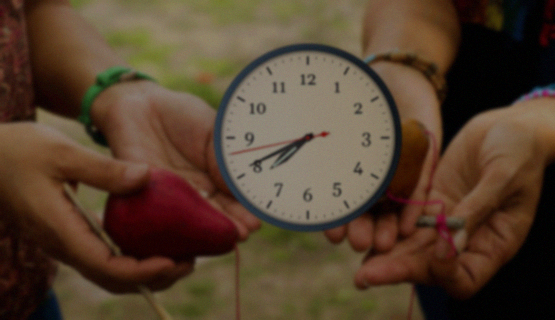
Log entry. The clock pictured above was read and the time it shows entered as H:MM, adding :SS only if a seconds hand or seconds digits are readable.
7:40:43
